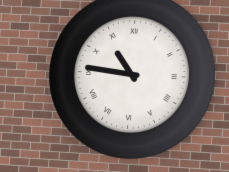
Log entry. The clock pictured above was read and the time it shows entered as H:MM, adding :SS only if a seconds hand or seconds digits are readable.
10:46
